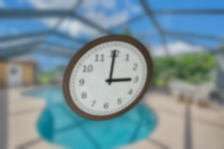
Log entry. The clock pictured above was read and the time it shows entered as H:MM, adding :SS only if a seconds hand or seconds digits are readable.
3:00
